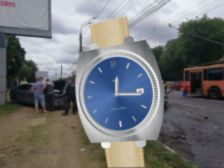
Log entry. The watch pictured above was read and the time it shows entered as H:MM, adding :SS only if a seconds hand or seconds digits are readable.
12:16
